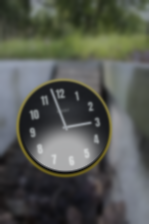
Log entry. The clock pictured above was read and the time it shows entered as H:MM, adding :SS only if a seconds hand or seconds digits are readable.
2:58
